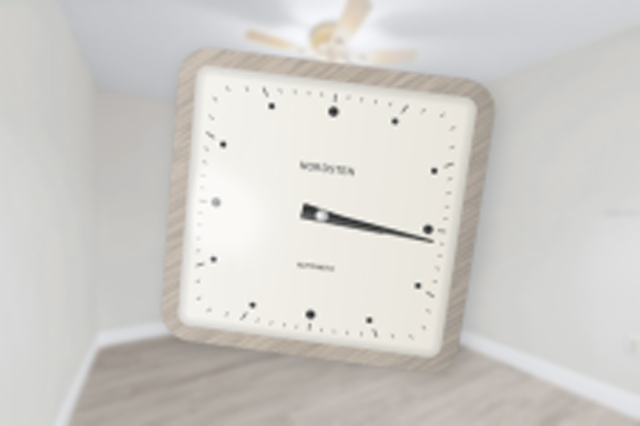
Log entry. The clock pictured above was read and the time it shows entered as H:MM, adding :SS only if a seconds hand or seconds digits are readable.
3:16
